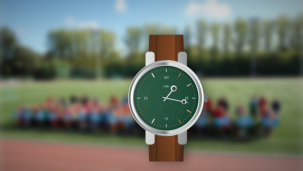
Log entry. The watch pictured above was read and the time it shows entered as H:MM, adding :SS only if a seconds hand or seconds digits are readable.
1:17
